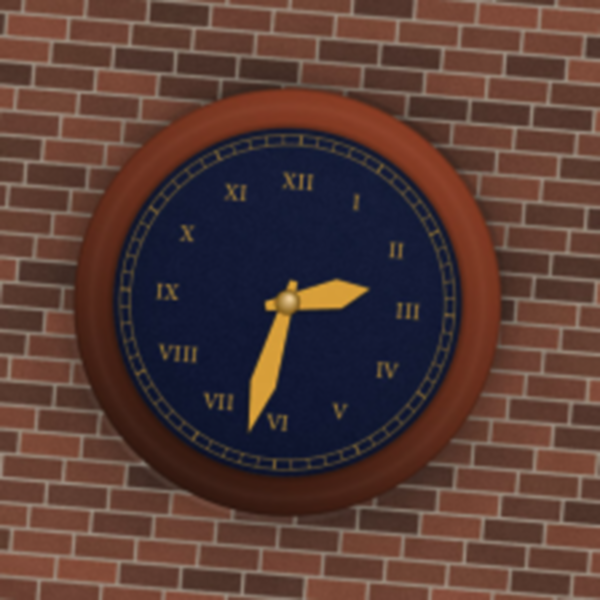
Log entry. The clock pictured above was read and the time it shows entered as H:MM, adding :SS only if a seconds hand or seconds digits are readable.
2:32
